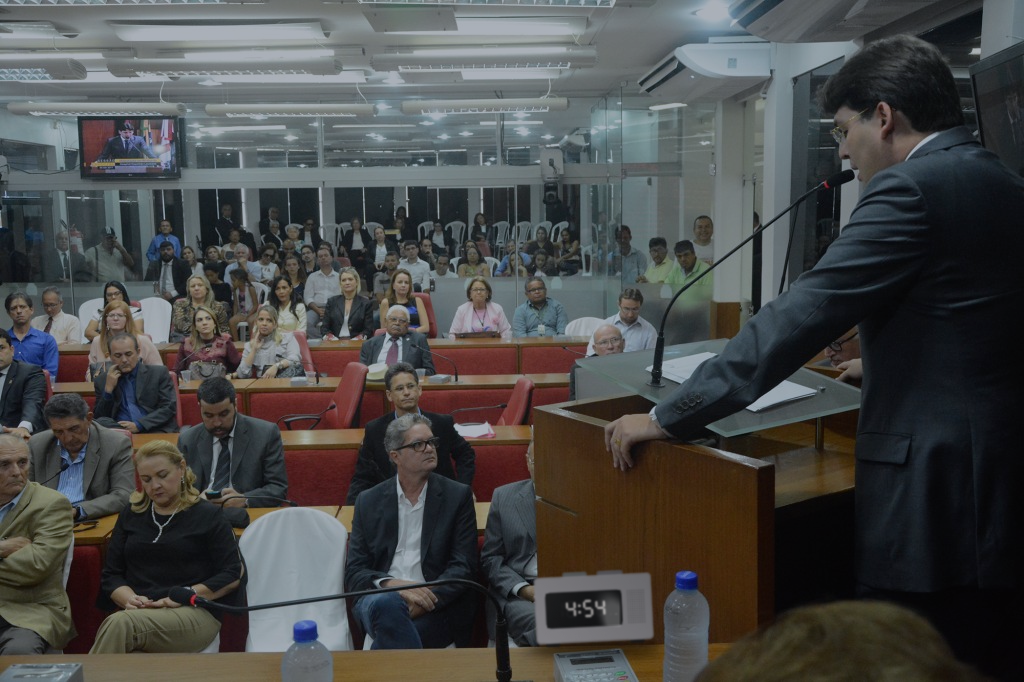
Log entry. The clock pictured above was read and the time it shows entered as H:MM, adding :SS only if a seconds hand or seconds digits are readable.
4:54
